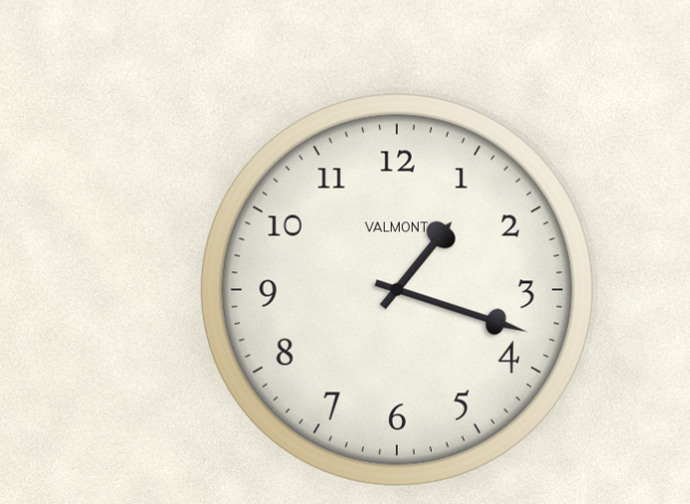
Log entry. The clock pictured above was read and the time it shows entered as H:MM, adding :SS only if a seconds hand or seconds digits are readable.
1:18
